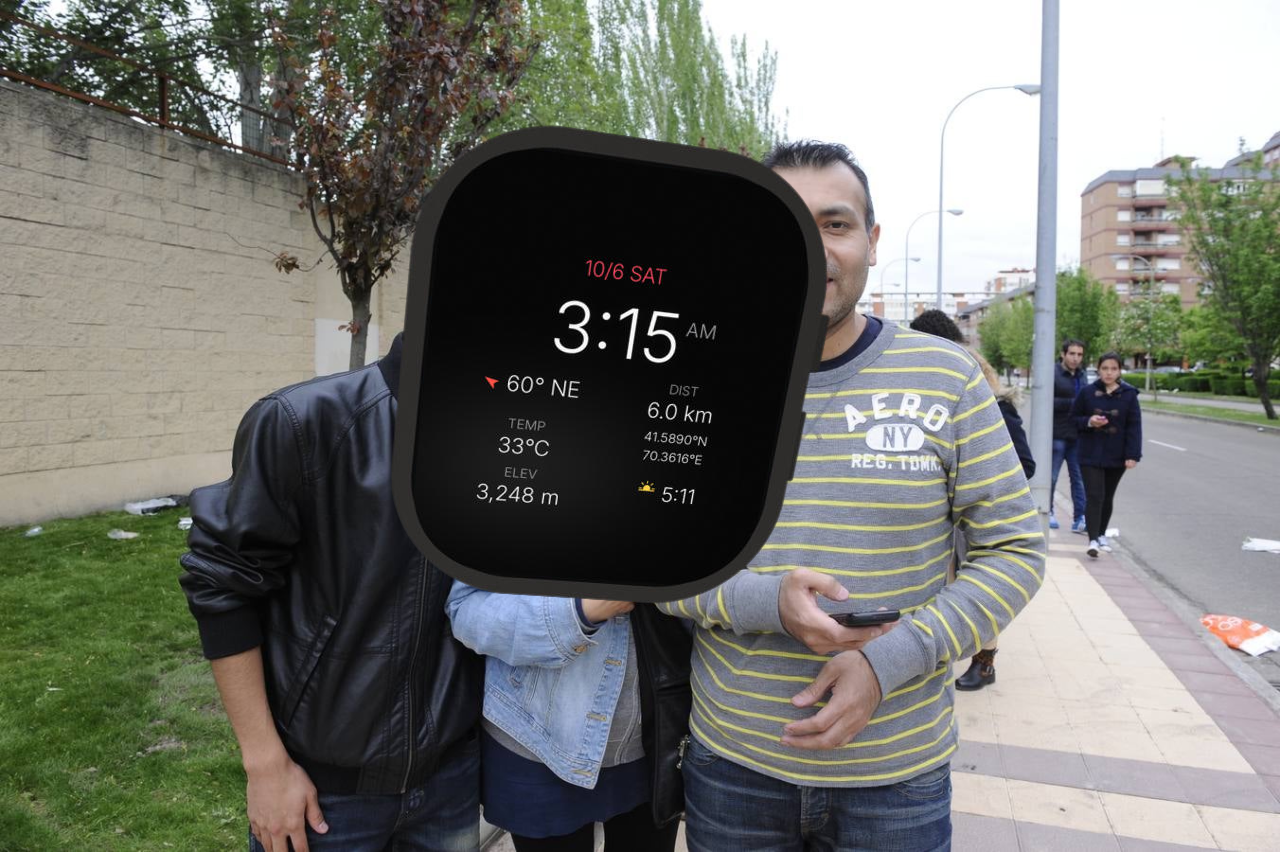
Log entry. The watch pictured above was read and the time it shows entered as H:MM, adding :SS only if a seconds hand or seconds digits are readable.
3:15
